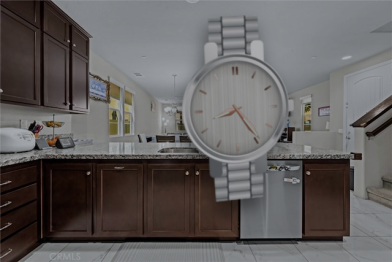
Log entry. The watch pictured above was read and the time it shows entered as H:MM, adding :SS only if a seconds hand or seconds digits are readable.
8:24
